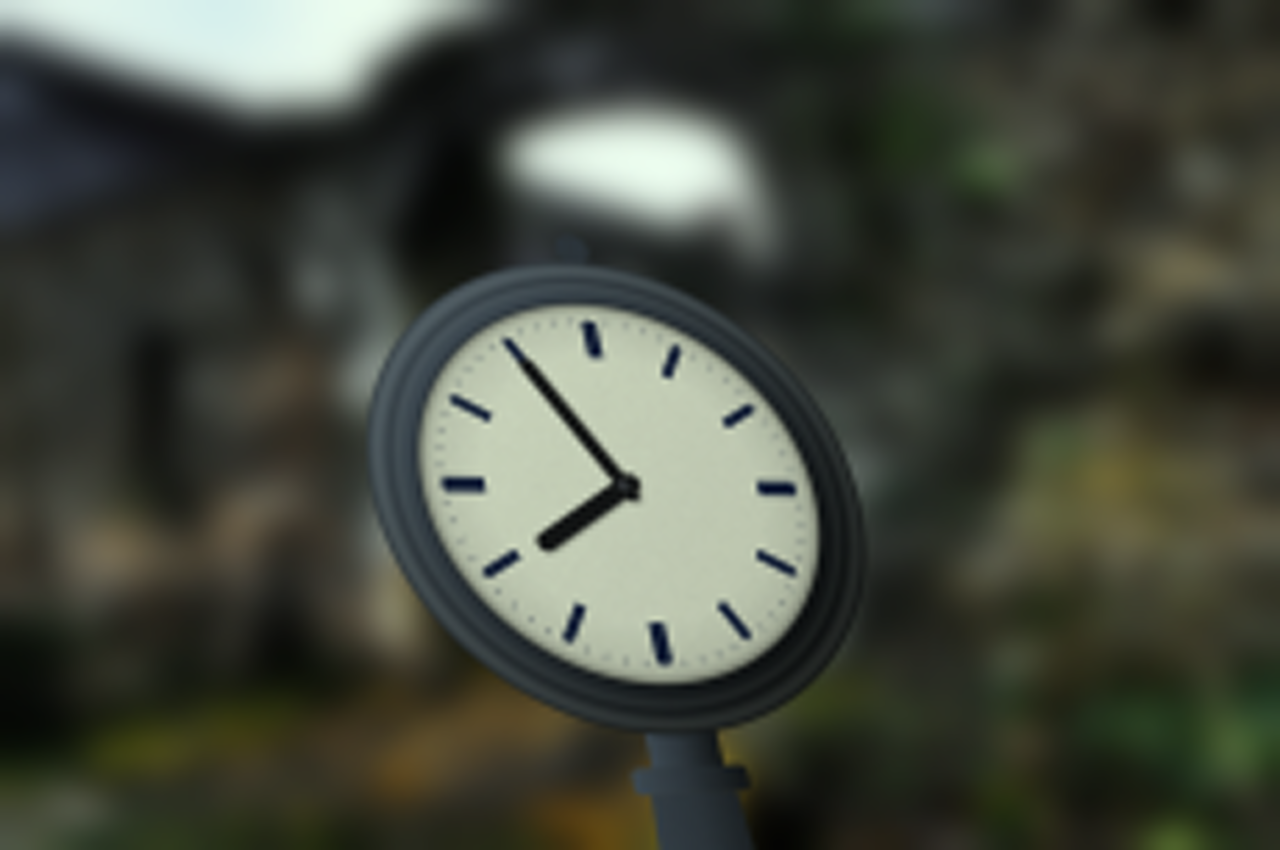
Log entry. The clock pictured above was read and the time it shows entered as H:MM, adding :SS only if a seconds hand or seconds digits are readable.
7:55
